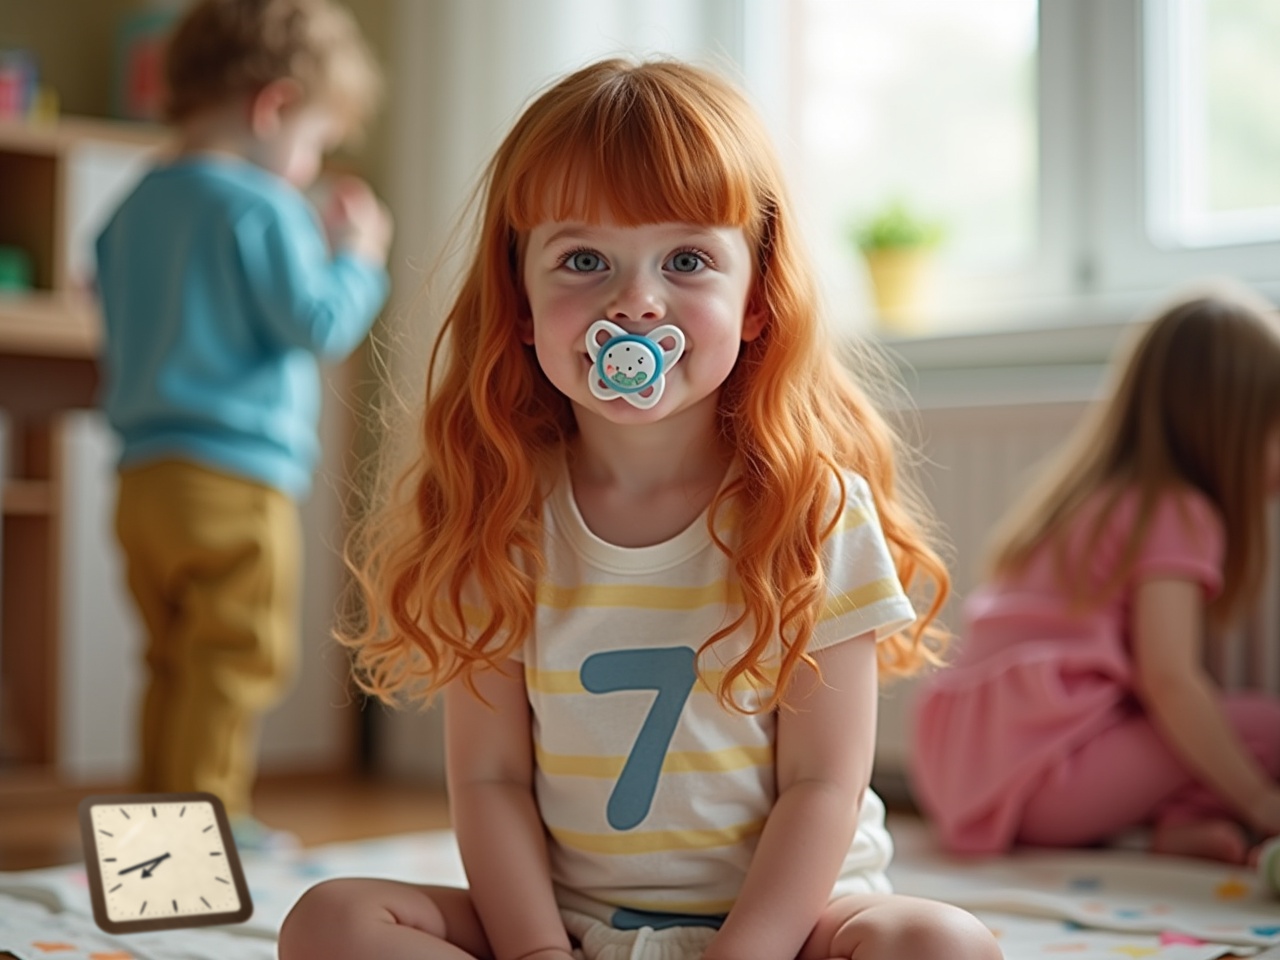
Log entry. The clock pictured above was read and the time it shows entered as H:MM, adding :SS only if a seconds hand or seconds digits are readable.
7:42
